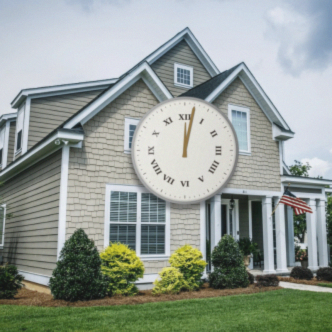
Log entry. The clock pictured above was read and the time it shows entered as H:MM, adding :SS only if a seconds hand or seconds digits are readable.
12:02
